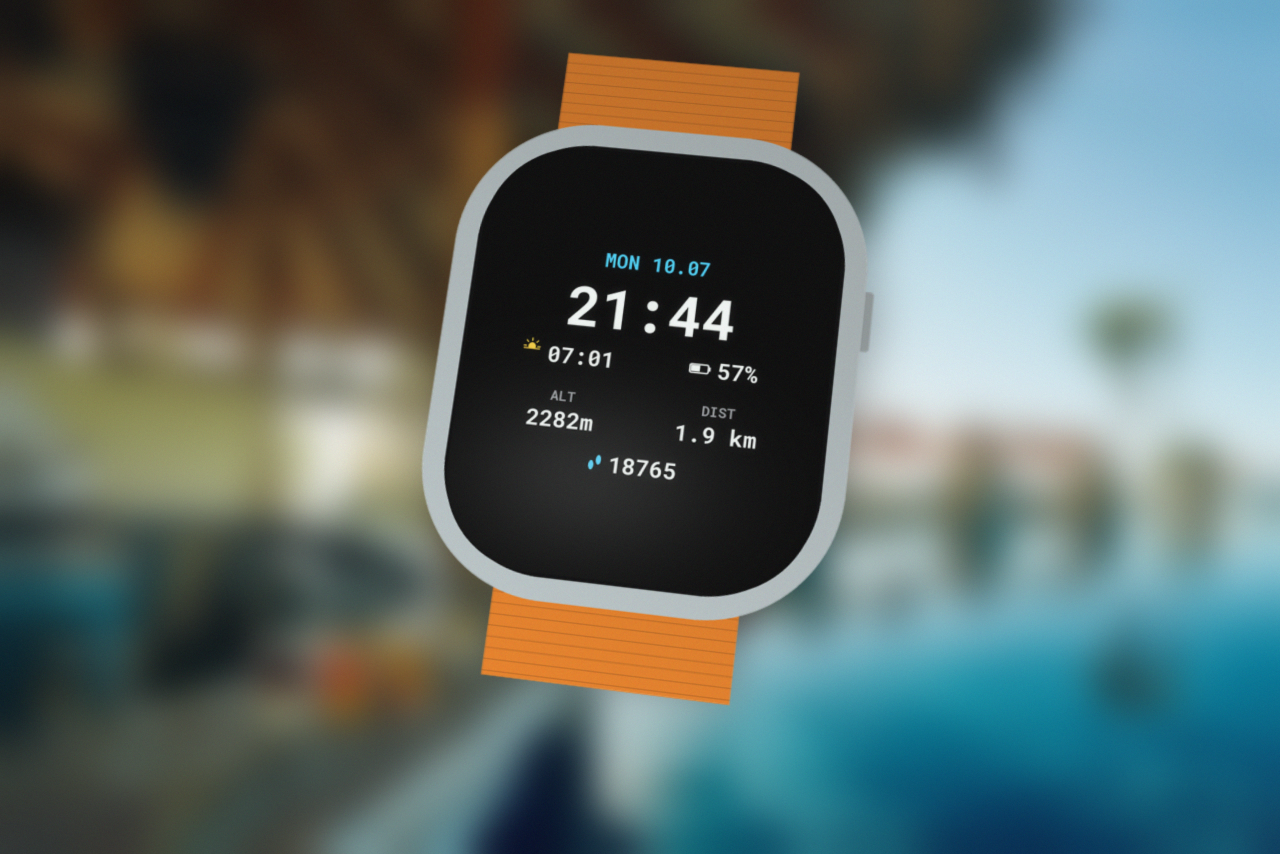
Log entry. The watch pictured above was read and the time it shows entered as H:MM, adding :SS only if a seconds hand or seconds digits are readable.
21:44
